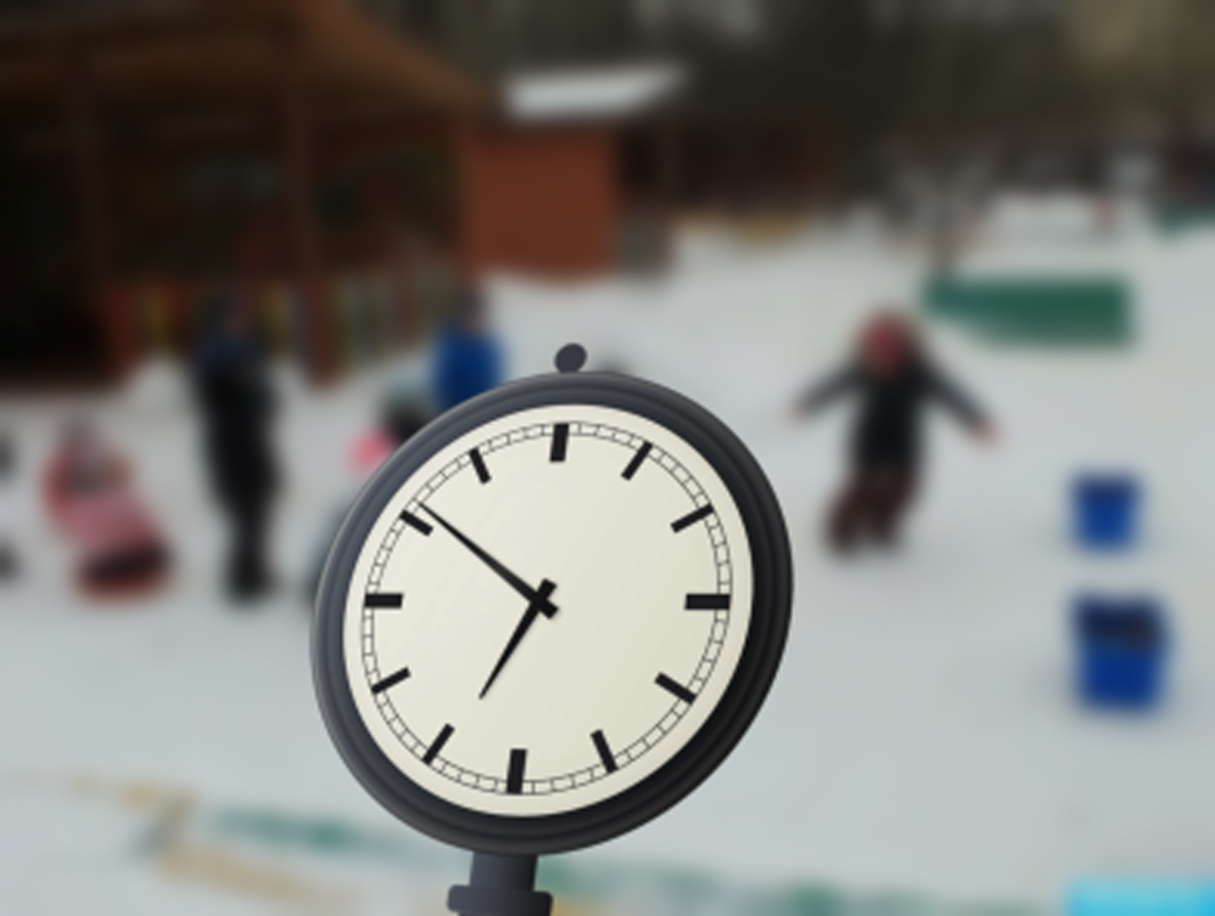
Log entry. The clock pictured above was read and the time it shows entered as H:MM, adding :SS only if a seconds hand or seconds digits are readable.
6:51
